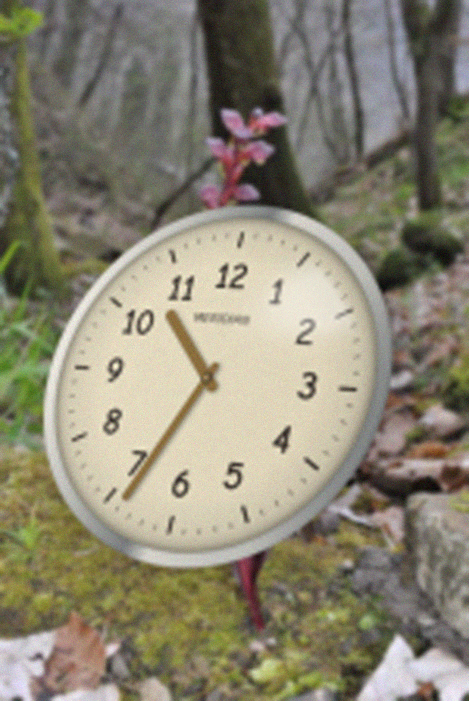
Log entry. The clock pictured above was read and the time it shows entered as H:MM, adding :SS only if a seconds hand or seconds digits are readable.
10:34
